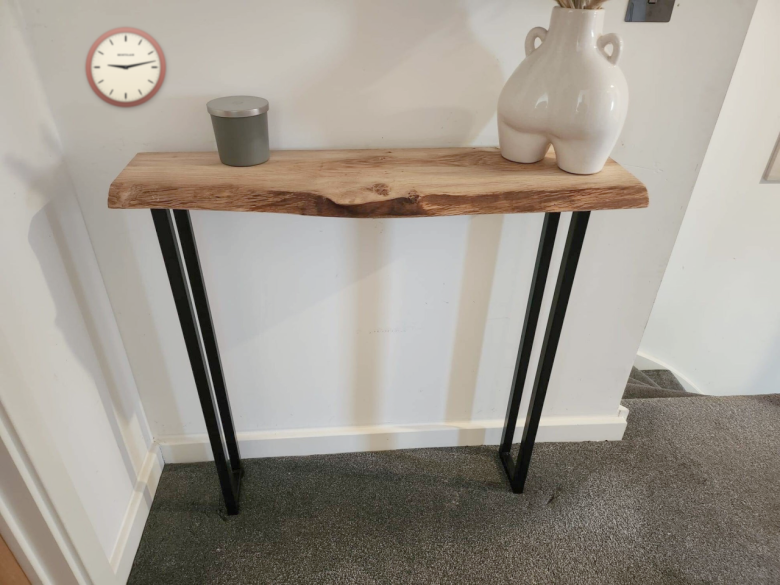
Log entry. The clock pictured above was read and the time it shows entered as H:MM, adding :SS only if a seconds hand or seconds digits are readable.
9:13
